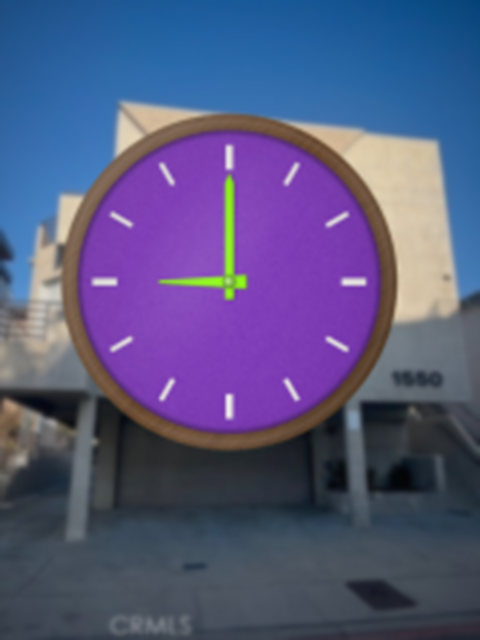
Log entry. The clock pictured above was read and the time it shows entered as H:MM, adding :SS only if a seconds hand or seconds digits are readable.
9:00
